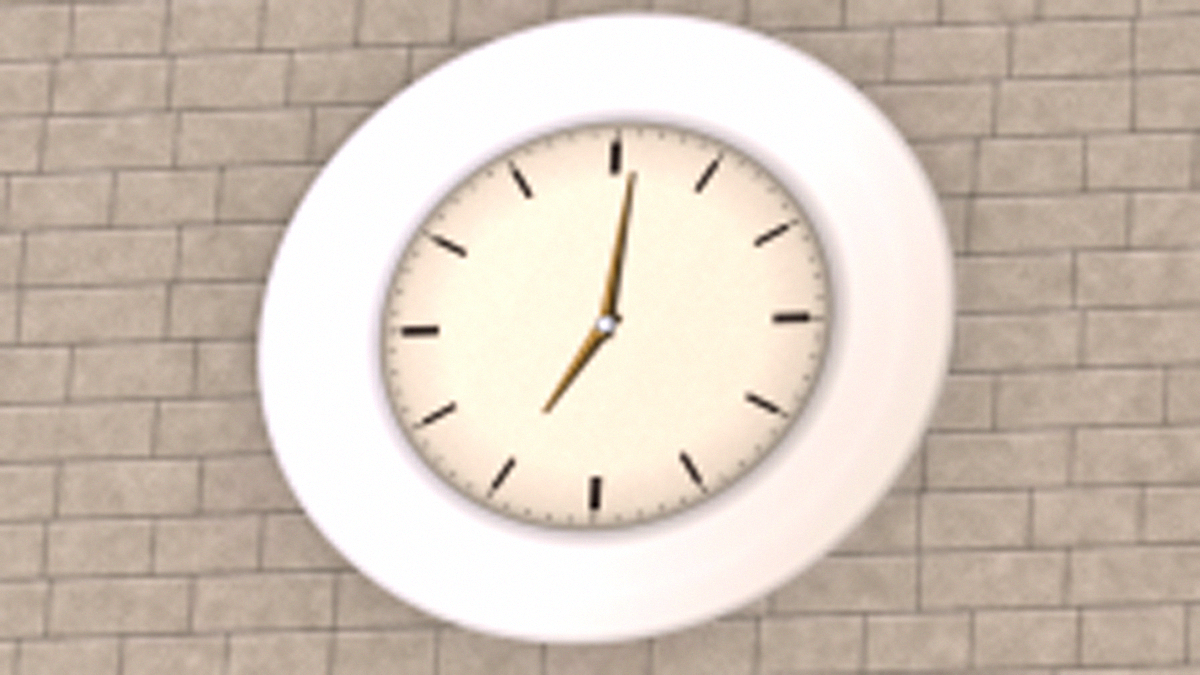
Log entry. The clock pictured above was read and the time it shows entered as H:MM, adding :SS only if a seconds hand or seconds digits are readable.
7:01
